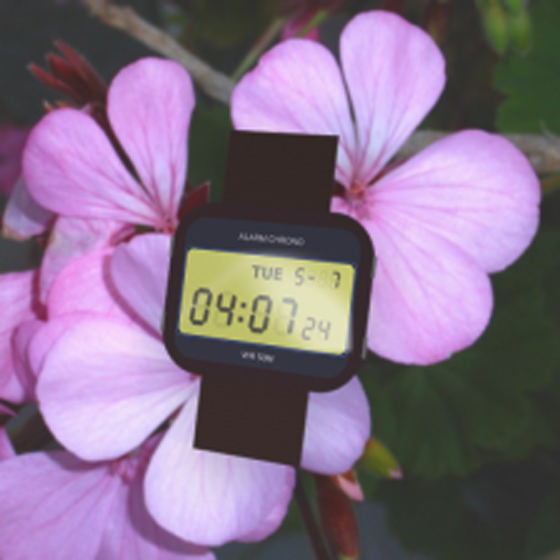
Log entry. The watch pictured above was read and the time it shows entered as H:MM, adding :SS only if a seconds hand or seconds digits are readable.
4:07:24
